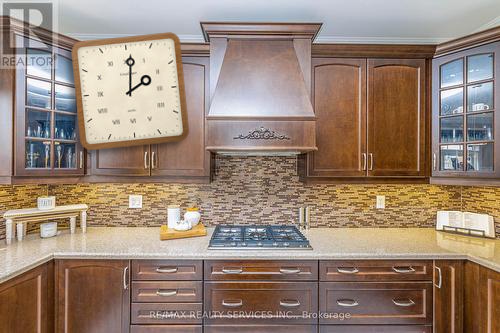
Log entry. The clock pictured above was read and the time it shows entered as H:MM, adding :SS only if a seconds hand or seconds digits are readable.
2:01
